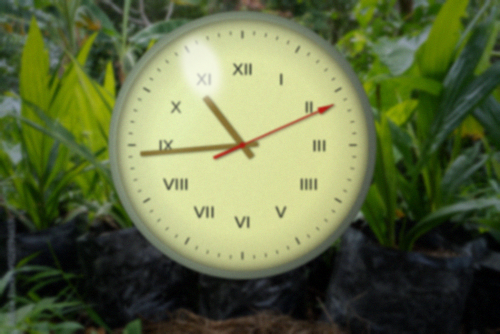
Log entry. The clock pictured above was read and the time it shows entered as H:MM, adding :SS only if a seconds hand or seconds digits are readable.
10:44:11
